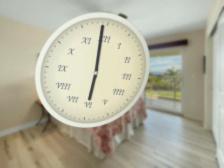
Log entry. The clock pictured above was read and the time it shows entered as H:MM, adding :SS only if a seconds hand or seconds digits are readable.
5:59
